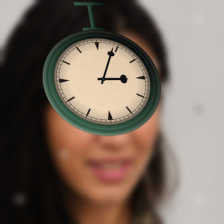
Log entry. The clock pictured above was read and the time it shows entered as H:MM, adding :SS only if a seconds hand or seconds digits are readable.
3:04
